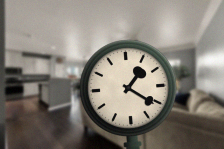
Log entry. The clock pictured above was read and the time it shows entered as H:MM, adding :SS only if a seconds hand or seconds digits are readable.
1:21
